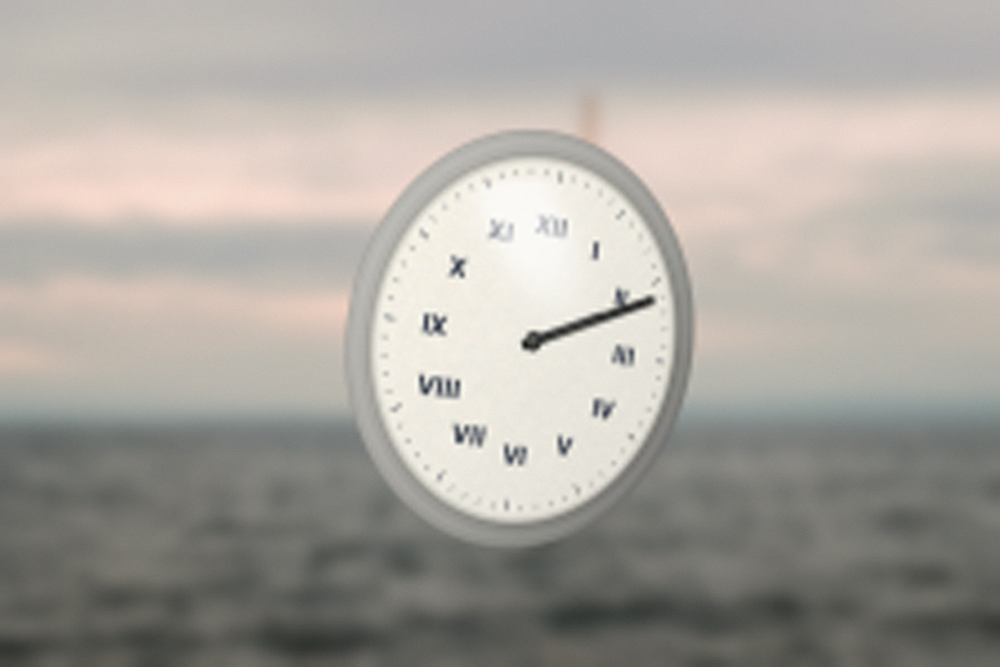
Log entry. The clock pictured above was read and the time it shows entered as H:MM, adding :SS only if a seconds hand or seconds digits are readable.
2:11
